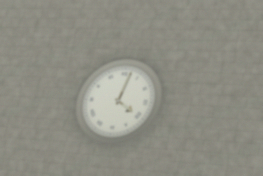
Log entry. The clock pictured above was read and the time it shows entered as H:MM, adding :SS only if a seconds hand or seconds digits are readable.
4:02
